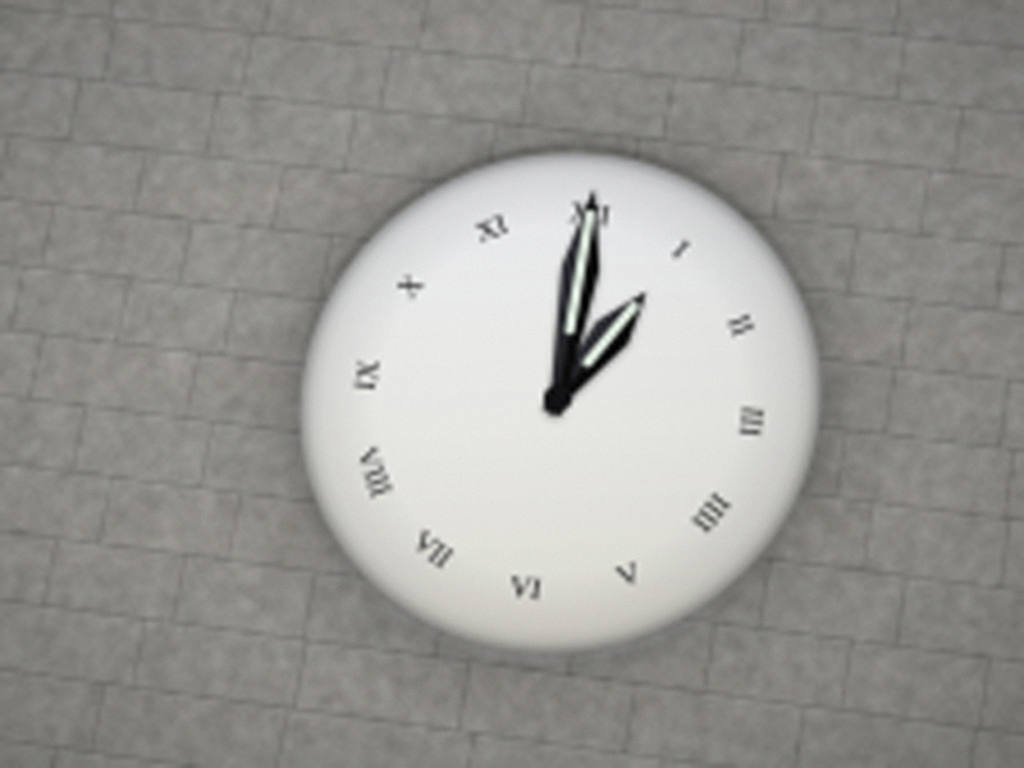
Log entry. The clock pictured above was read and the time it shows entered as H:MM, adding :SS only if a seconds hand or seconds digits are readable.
1:00
